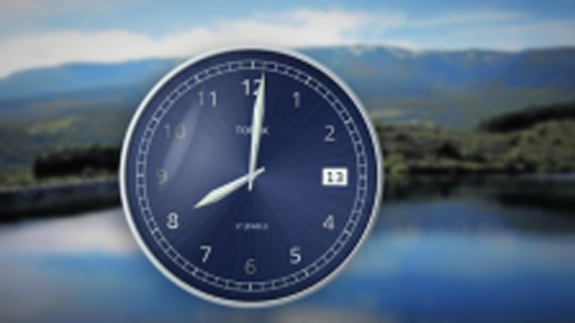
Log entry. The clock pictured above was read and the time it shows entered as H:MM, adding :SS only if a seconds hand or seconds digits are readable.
8:01
